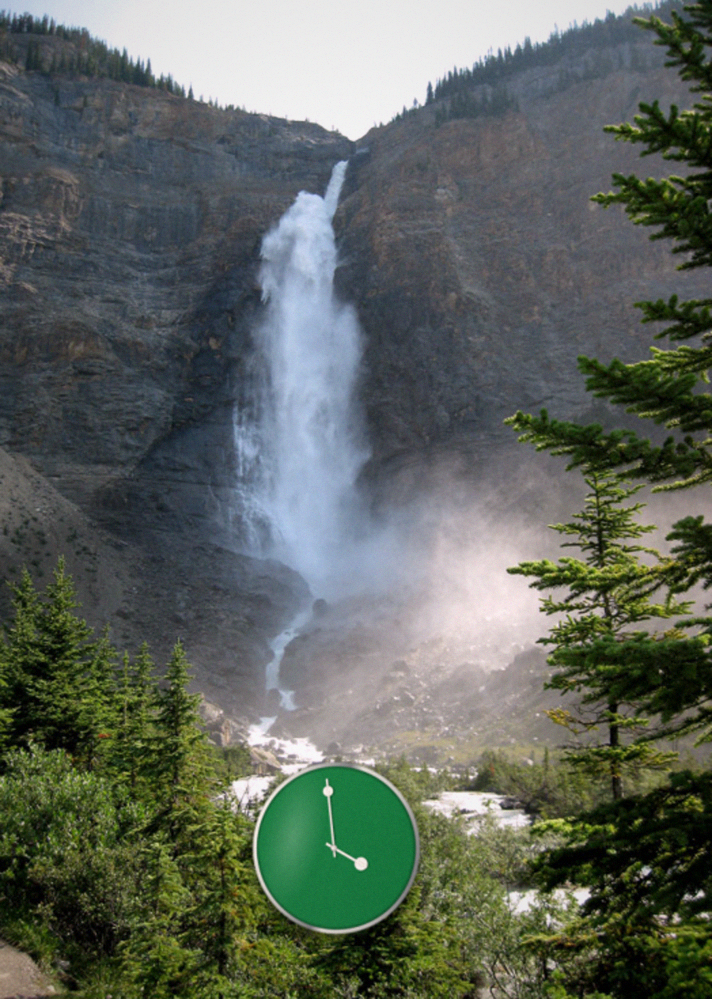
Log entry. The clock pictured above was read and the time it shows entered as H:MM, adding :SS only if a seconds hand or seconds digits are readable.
3:59
